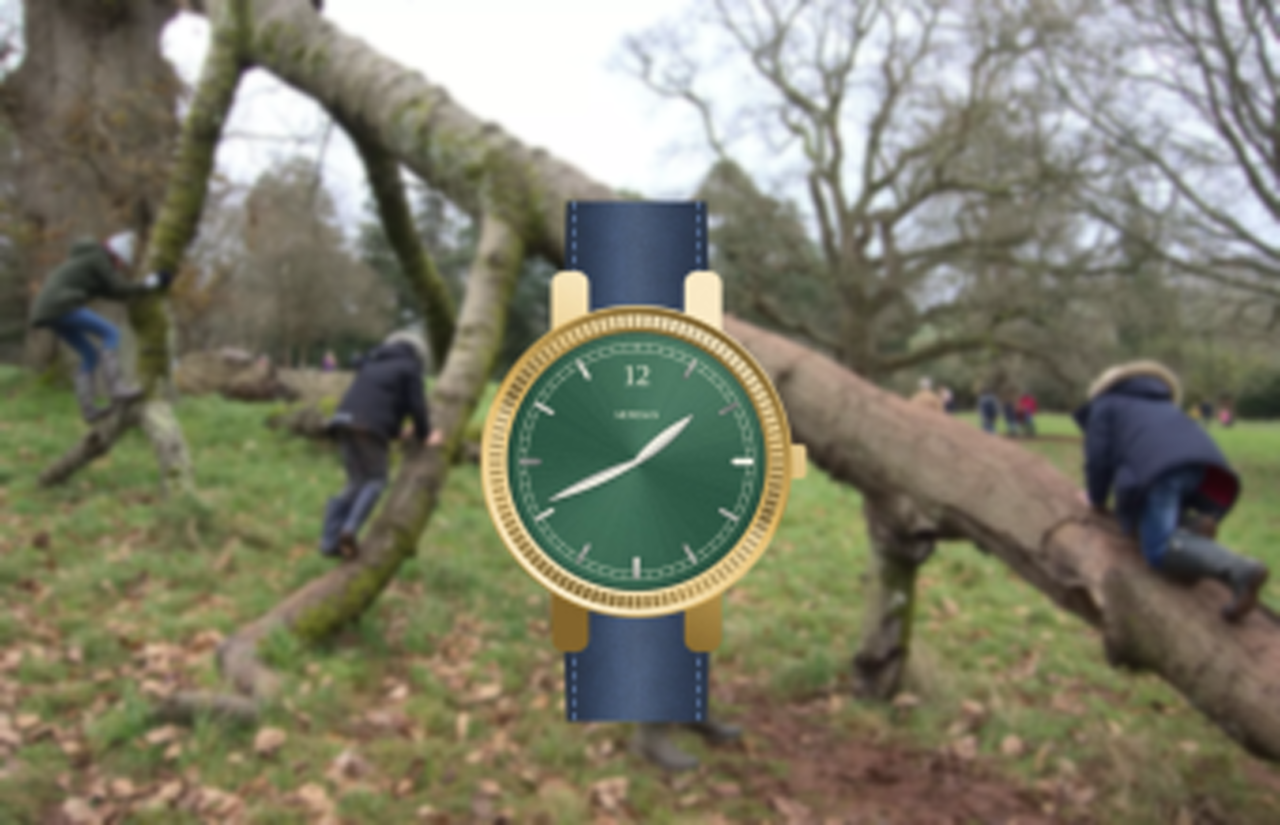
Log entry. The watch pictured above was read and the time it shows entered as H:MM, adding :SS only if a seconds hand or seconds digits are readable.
1:41
